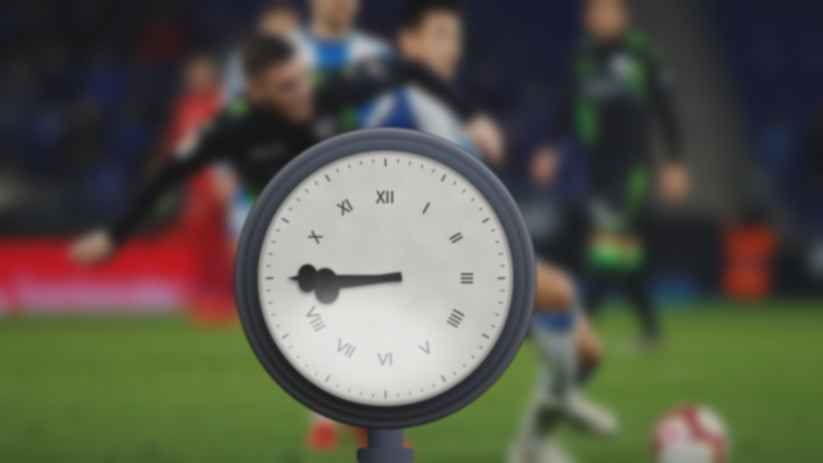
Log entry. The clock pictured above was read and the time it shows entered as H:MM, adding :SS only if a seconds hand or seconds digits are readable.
8:45
